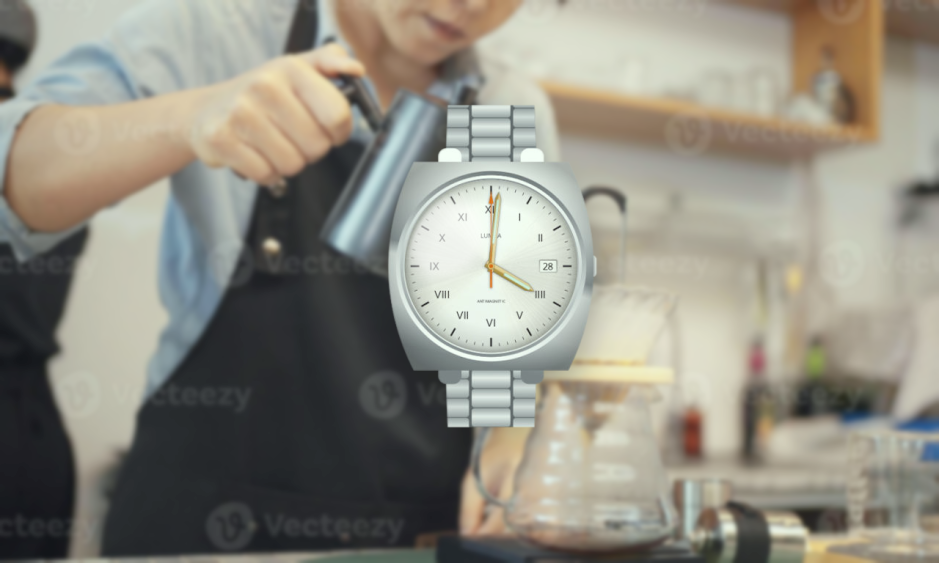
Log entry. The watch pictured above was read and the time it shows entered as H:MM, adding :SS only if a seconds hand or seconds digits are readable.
4:01:00
